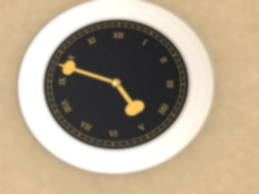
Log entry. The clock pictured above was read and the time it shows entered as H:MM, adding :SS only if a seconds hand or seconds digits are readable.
4:48
